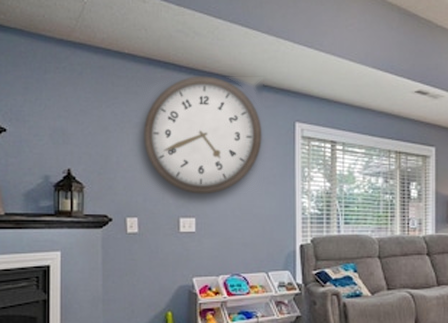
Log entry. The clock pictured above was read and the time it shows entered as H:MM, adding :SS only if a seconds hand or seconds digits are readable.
4:41
